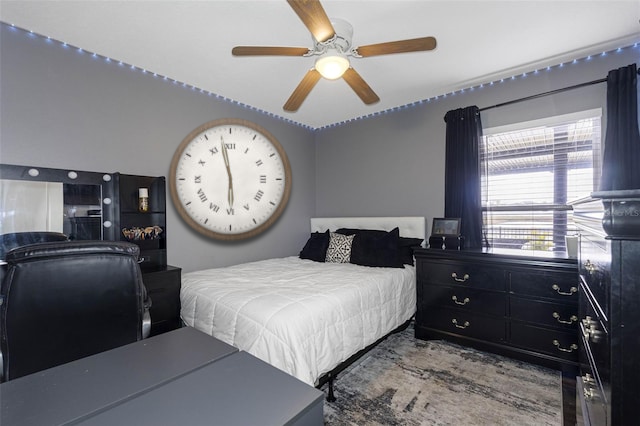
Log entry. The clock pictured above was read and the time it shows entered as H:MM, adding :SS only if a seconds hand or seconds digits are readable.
5:58
